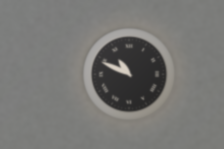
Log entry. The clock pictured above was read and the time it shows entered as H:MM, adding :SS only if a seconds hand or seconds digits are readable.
10:49
